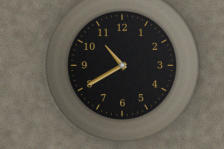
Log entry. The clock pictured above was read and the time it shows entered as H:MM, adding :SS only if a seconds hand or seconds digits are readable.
10:40
